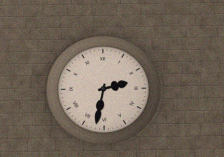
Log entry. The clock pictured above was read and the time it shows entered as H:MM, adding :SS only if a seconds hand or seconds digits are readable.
2:32
